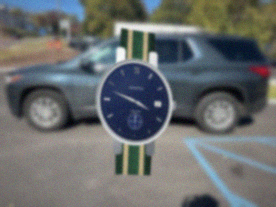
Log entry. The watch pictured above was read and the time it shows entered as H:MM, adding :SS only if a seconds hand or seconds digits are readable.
3:48
